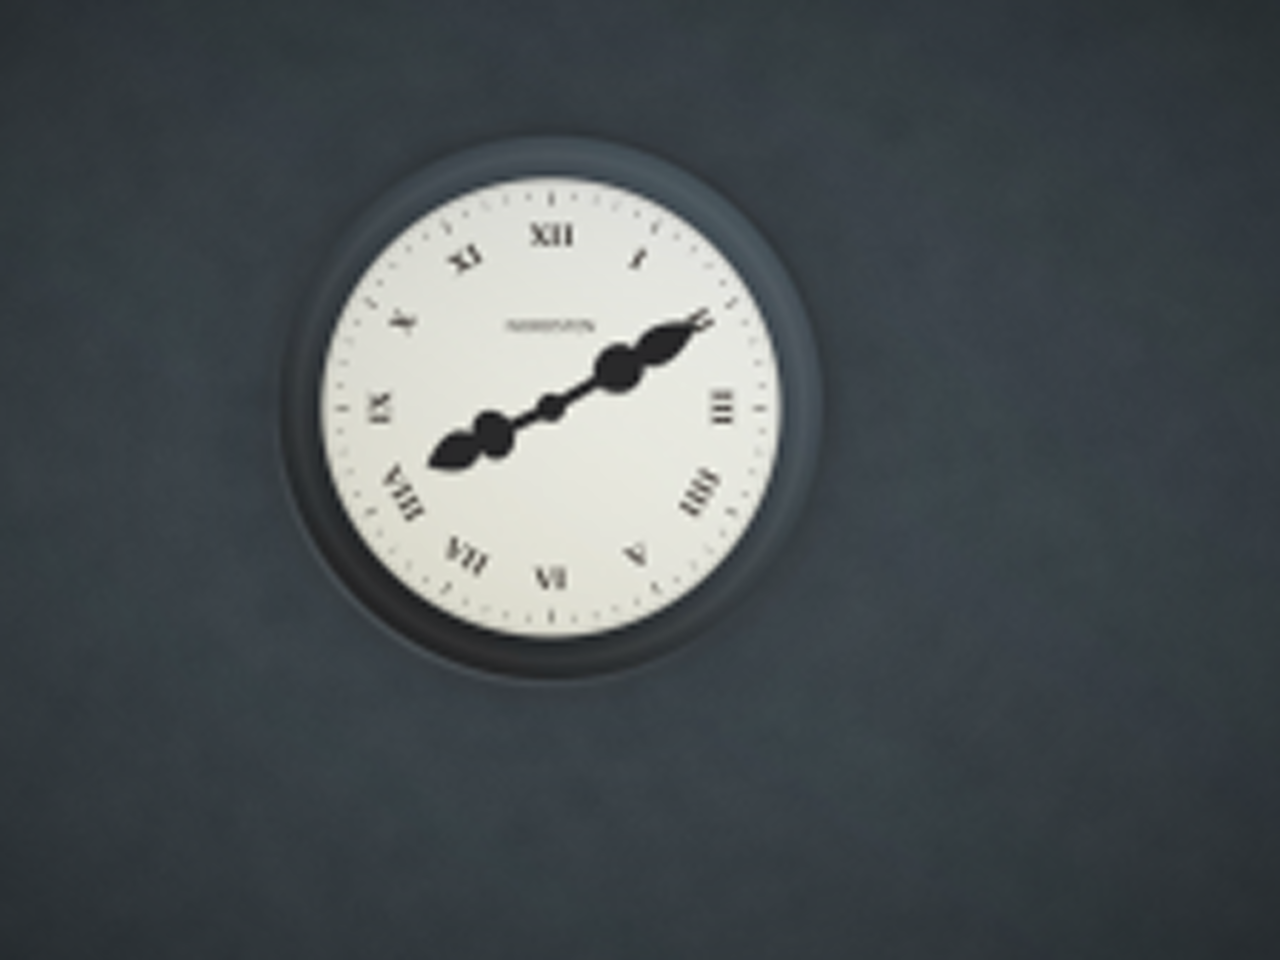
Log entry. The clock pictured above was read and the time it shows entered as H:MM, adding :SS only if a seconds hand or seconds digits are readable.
8:10
